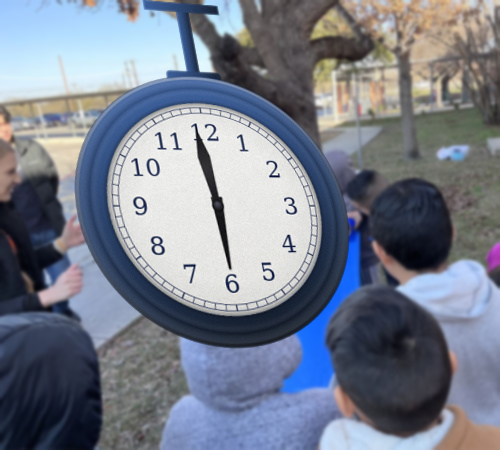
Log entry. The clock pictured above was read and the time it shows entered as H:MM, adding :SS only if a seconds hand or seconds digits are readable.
5:59
